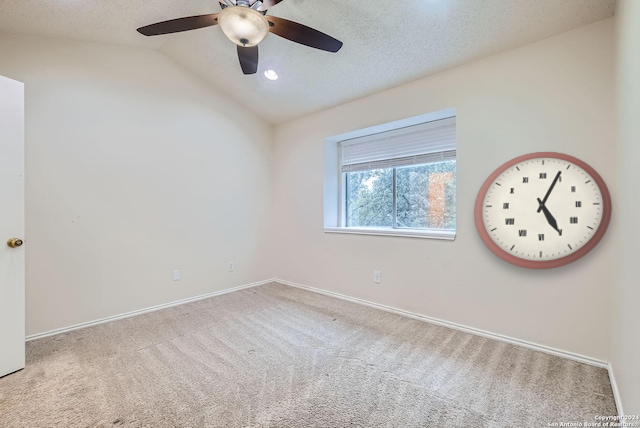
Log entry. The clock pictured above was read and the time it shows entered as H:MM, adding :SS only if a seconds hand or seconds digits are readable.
5:04
